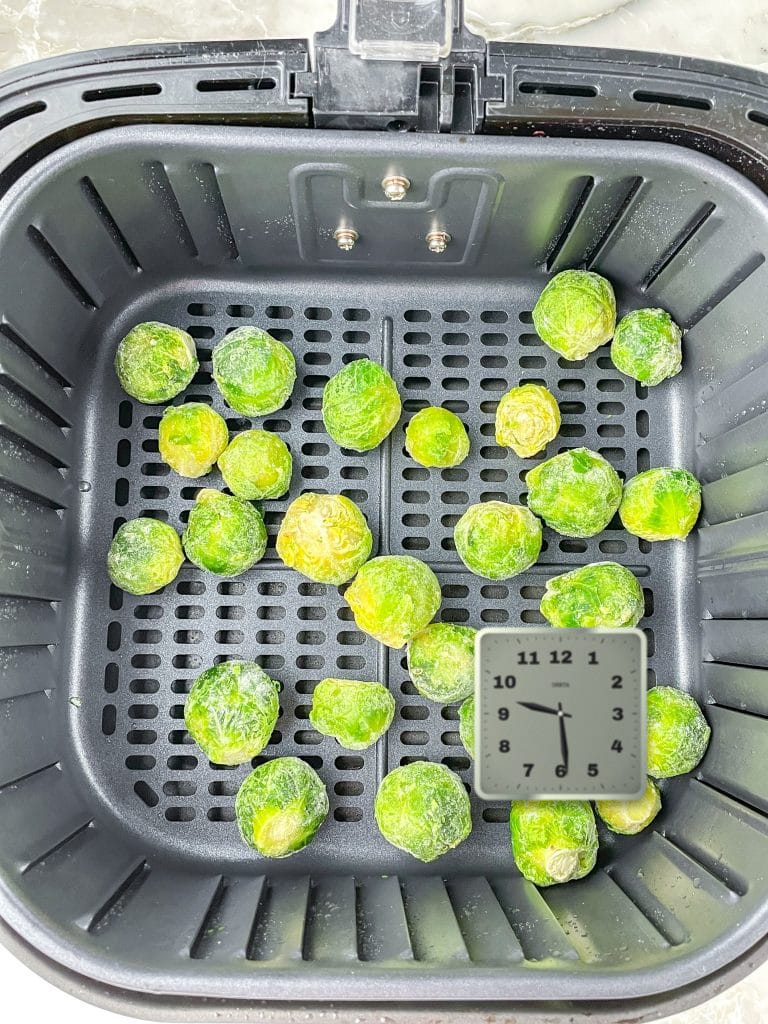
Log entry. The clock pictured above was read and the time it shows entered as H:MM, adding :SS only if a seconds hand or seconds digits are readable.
9:29
